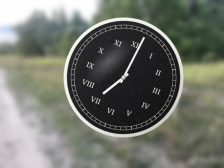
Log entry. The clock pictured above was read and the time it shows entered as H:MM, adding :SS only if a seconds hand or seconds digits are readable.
7:01
